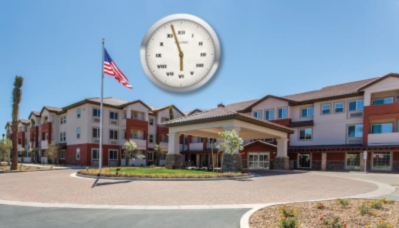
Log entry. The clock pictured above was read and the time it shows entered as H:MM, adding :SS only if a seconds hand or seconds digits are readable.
5:57
